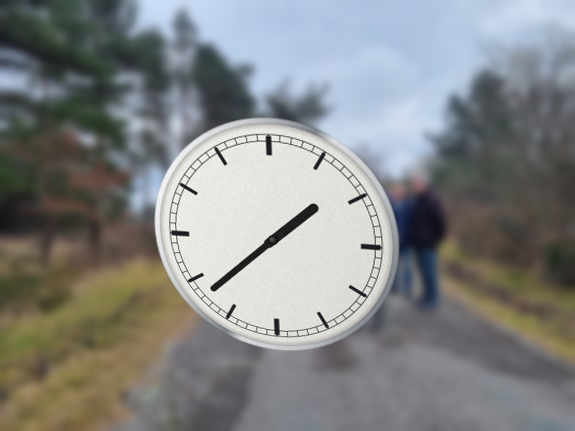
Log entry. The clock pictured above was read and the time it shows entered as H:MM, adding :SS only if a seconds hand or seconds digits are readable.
1:38
